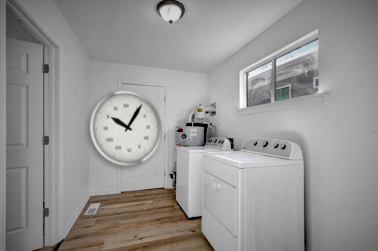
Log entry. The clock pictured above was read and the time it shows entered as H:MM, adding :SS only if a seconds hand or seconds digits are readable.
10:06
